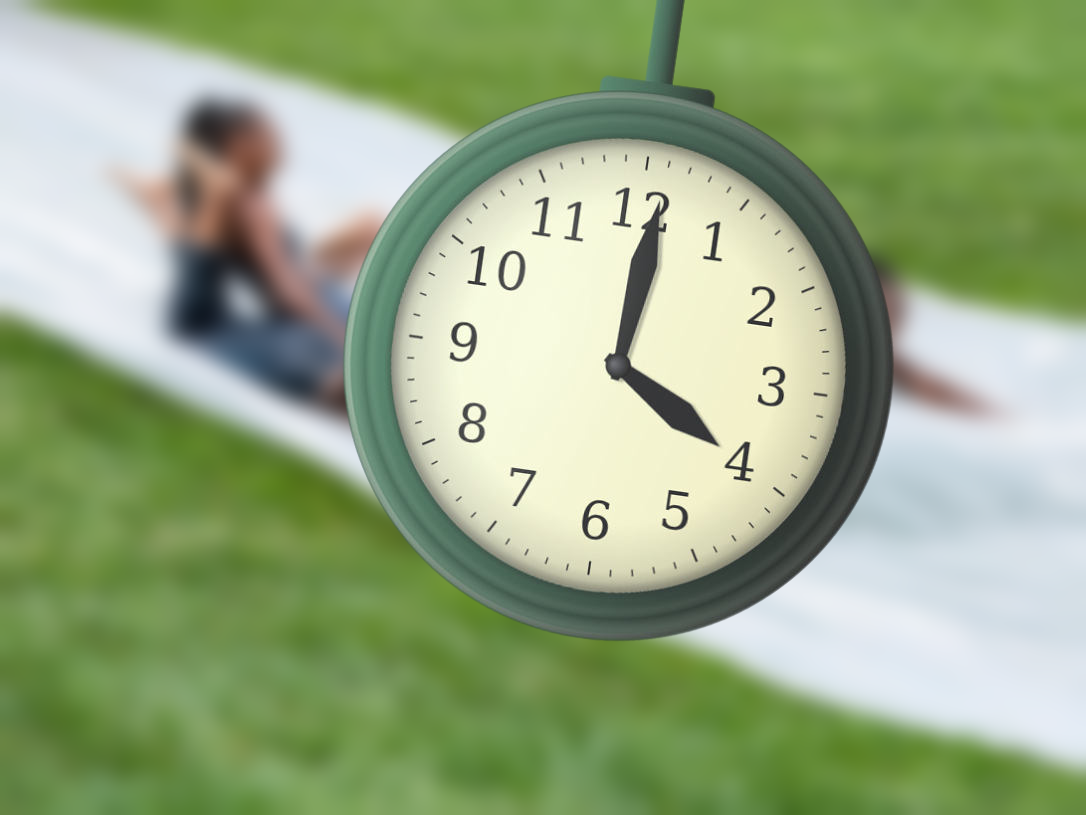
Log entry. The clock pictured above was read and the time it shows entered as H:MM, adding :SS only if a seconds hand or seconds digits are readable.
4:01
